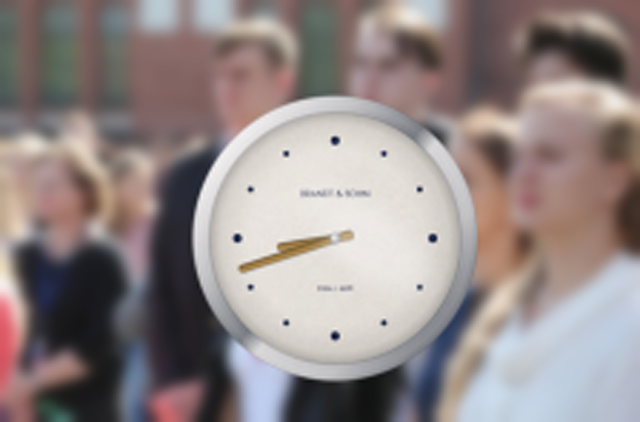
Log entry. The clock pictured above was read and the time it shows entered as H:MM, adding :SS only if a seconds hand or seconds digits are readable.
8:42
